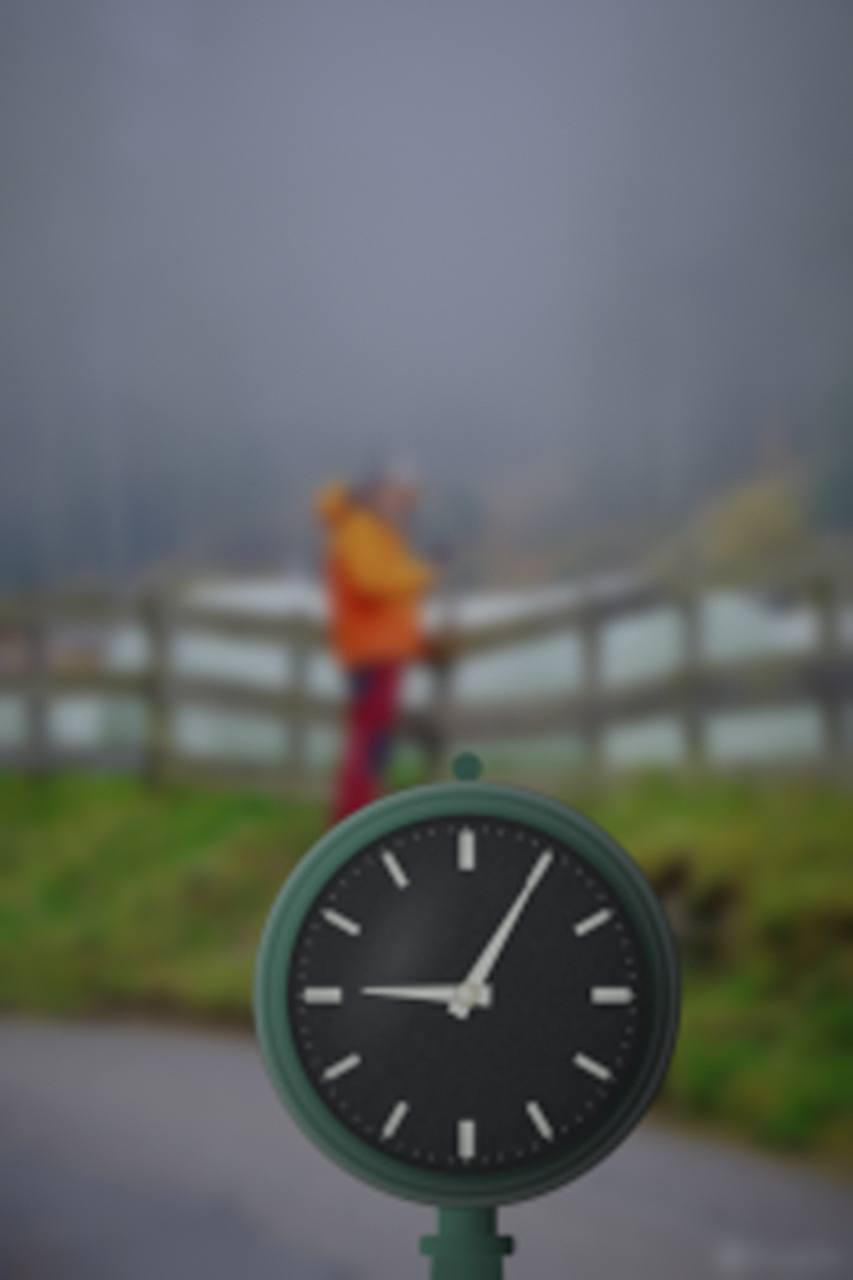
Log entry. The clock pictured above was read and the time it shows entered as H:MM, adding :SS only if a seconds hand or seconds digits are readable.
9:05
